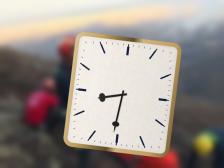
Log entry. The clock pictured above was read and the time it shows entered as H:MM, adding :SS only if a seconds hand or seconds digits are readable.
8:31
